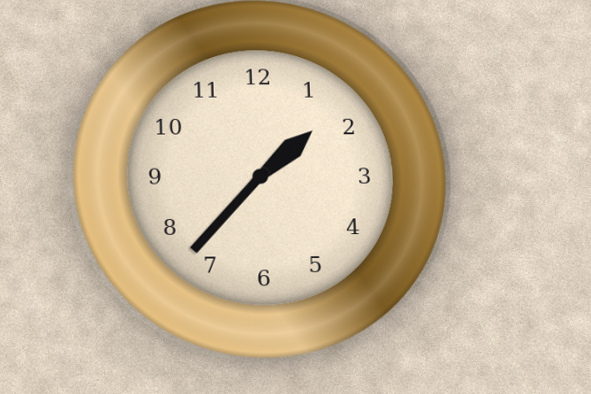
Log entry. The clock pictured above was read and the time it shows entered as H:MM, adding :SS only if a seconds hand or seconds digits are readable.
1:37
